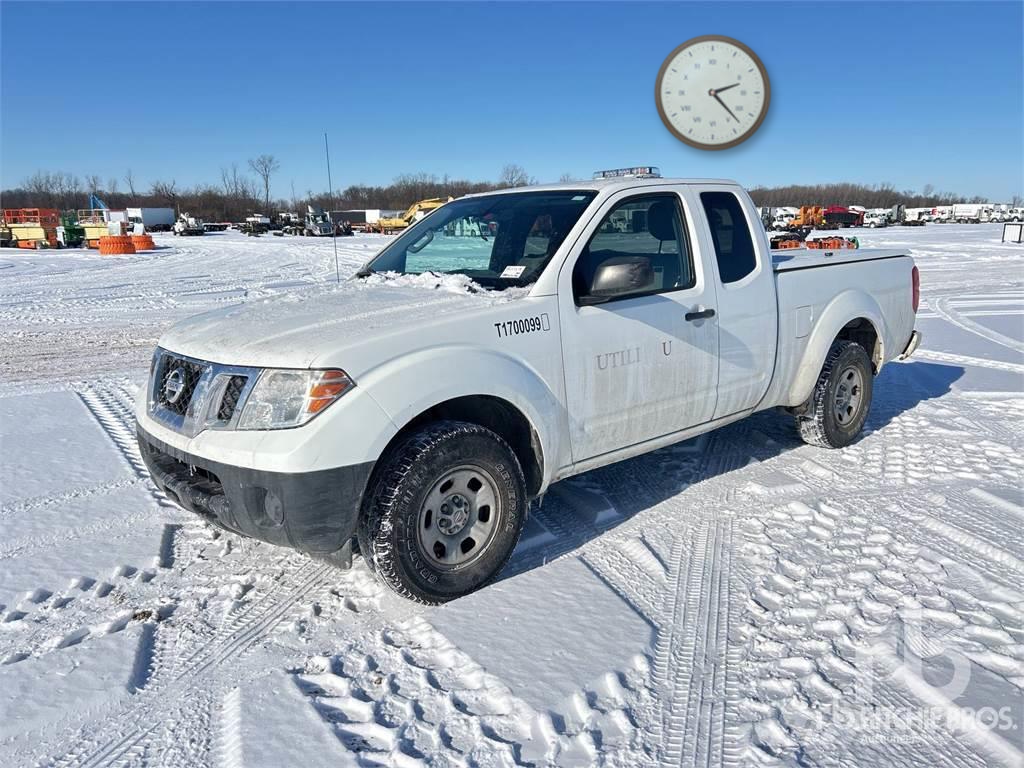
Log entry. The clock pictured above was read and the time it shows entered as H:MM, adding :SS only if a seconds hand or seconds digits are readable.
2:23
